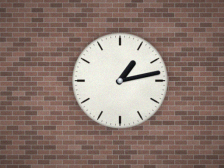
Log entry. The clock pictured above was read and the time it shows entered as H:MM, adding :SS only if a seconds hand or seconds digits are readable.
1:13
